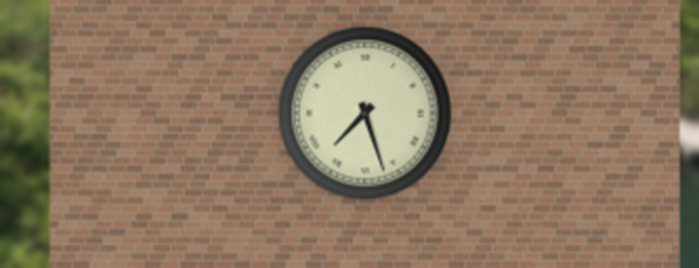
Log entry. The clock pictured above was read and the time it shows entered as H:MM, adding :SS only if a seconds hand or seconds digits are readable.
7:27
